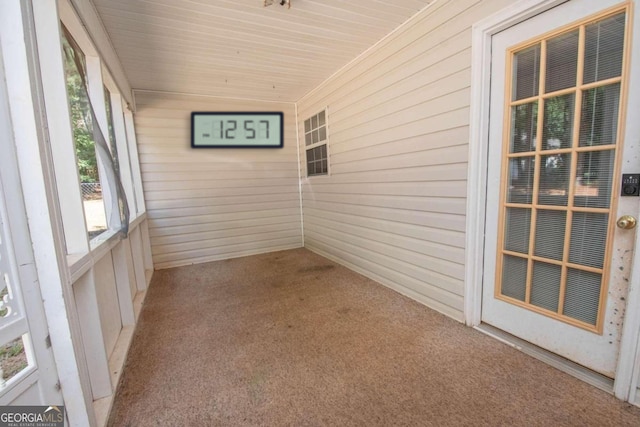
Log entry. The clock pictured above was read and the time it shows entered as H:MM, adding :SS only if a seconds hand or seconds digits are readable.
12:57
